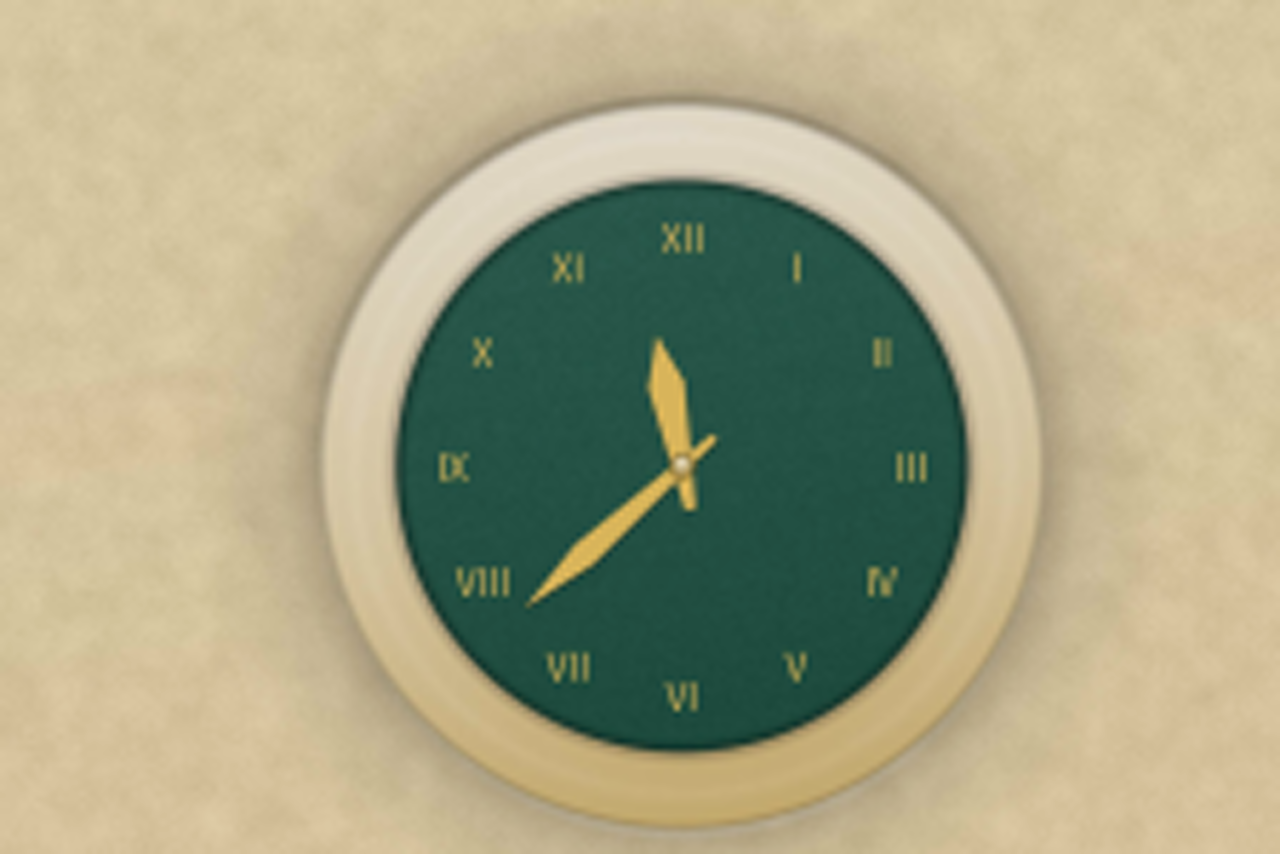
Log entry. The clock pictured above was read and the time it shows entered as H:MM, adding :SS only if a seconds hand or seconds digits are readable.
11:38
